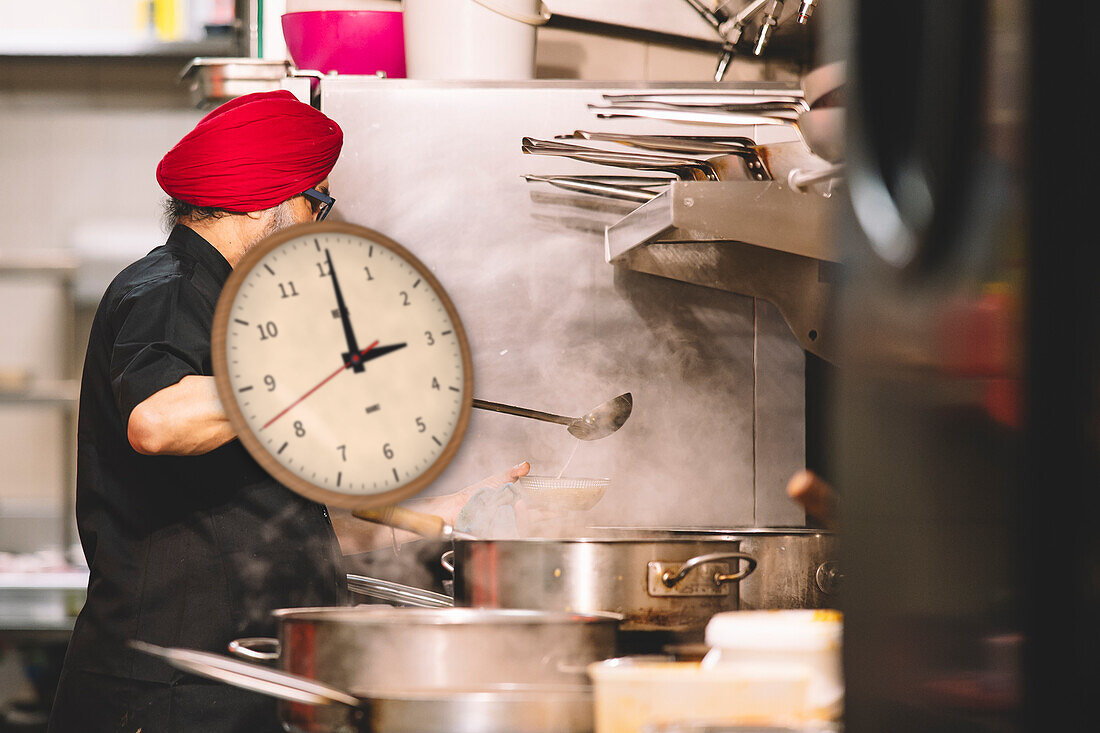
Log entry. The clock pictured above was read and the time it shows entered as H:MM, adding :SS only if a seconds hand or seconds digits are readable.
3:00:42
